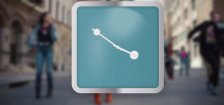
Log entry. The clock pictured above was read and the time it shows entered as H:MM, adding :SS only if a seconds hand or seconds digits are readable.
3:51
